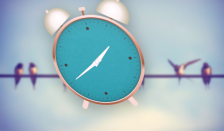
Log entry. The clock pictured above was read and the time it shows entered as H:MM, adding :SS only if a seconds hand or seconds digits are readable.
1:40
